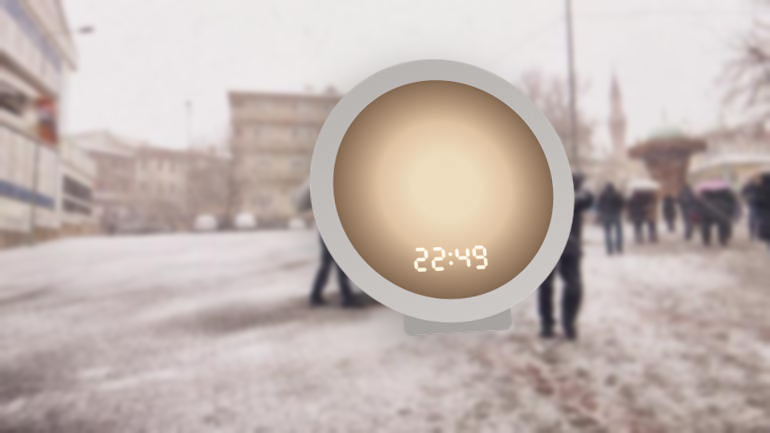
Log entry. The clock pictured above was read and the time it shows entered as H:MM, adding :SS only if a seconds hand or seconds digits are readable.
22:49
